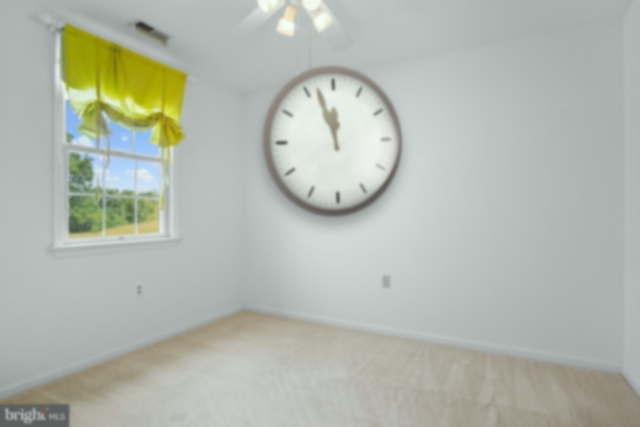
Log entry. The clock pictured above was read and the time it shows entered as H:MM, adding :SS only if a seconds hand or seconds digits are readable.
11:57
